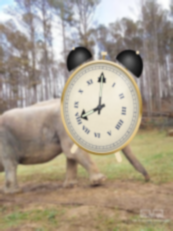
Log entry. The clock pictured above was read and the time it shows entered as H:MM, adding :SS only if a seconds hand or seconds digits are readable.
8:00
